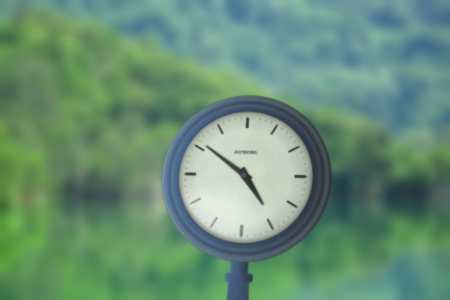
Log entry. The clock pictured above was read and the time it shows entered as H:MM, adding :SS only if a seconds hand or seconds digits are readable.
4:51
